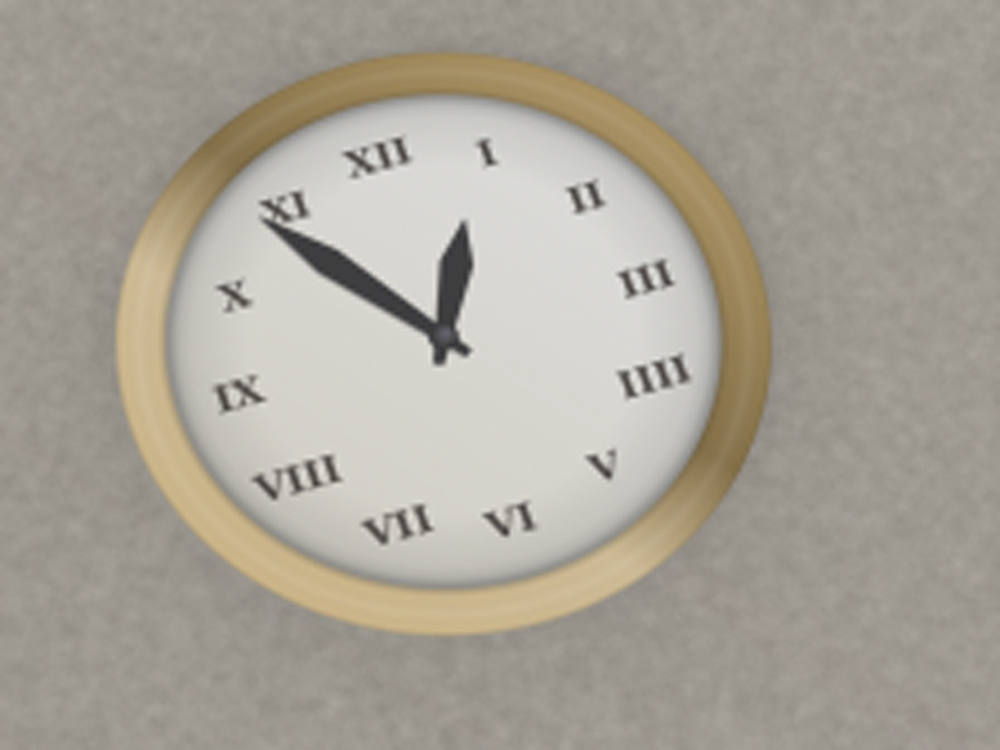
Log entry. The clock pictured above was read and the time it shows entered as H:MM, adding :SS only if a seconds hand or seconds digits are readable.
12:54
